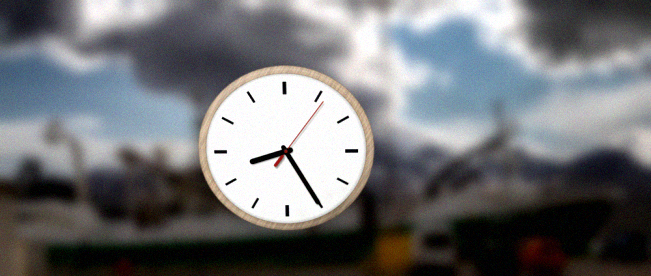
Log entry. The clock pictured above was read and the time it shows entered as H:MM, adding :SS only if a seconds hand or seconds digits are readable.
8:25:06
